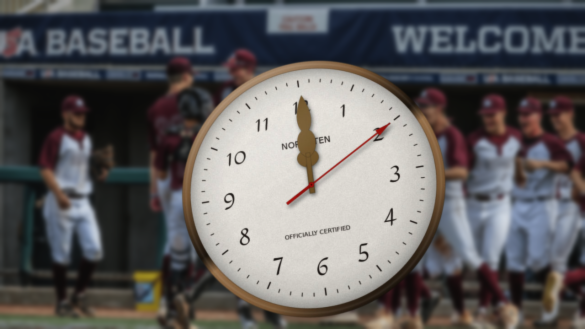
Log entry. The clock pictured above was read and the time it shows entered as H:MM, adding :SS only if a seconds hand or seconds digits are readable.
12:00:10
